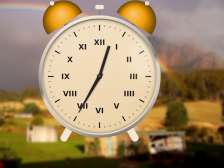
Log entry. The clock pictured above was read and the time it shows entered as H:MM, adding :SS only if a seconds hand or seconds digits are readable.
12:35
